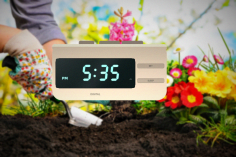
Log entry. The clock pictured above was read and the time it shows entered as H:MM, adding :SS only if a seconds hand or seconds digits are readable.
5:35
